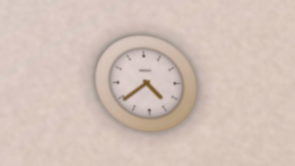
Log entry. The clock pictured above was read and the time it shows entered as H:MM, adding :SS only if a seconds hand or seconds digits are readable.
4:39
